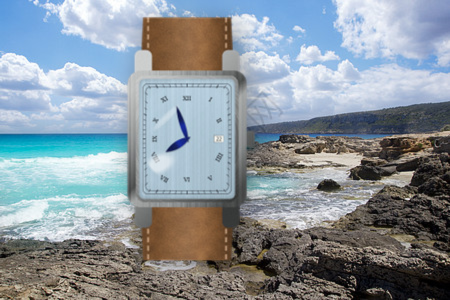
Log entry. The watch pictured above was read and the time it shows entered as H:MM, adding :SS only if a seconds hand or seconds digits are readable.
7:57
